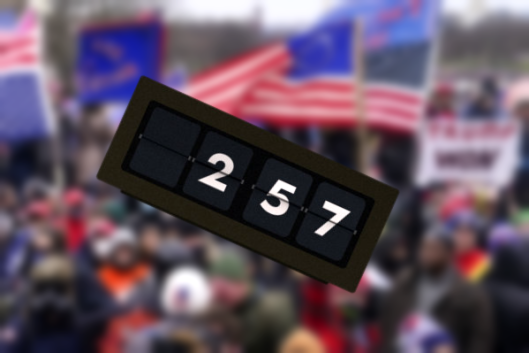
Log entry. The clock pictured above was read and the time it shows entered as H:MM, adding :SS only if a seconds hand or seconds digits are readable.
2:57
